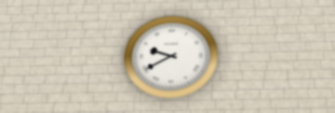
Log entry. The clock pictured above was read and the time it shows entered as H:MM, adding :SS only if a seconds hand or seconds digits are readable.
9:40
